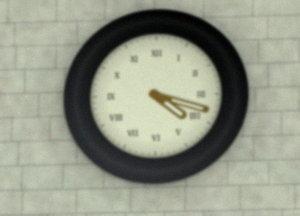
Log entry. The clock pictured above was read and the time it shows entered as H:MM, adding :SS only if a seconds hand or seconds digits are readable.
4:18
